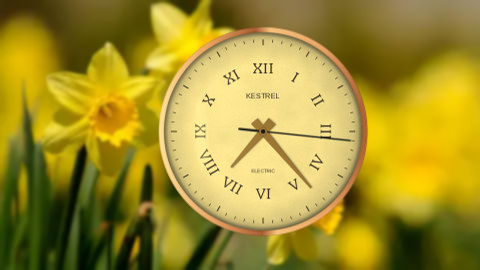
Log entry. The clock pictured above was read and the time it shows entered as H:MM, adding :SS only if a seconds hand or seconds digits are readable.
7:23:16
